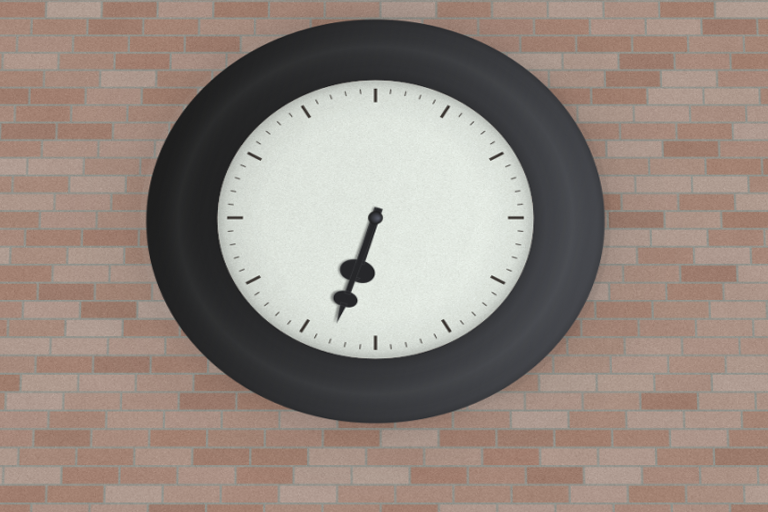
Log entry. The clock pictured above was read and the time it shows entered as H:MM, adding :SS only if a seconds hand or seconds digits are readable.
6:33
